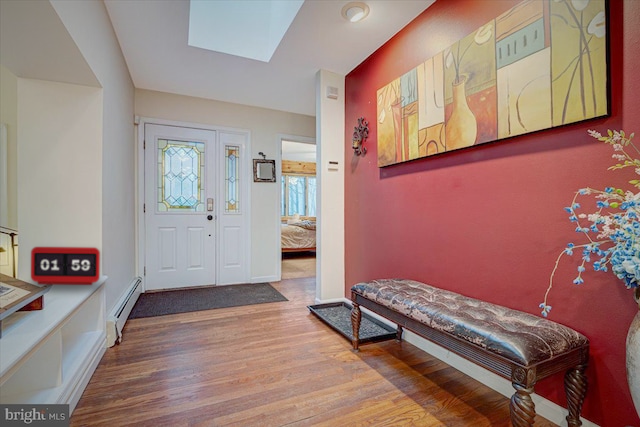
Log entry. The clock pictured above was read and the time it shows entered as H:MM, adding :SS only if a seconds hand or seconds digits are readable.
1:59
